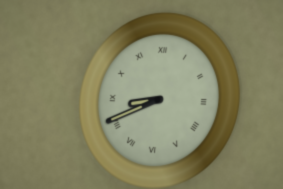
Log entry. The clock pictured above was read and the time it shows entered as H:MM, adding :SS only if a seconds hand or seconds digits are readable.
8:41
